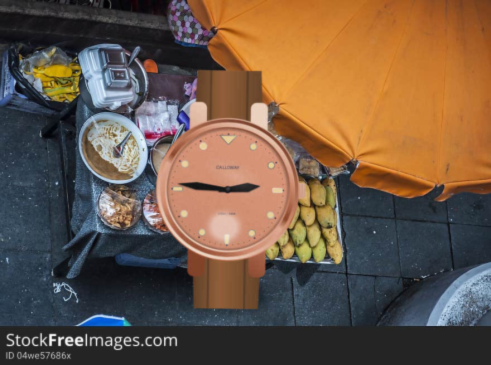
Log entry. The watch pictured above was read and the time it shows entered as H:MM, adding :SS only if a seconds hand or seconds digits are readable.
2:46
